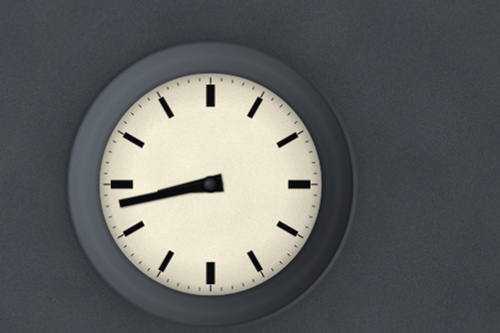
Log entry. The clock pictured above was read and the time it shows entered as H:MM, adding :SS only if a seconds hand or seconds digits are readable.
8:43
